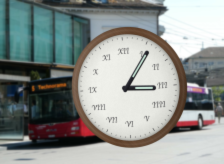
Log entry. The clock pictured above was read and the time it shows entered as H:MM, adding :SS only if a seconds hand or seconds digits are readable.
3:06
